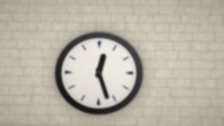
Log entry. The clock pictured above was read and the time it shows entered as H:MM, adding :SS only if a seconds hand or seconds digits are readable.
12:27
